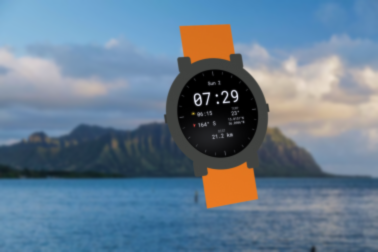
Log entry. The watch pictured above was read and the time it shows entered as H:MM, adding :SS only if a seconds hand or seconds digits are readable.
7:29
